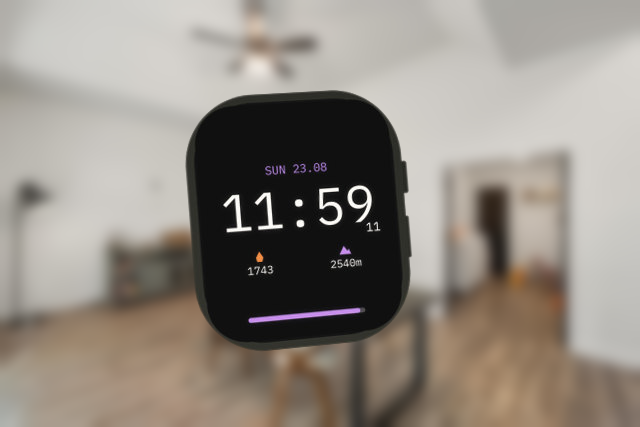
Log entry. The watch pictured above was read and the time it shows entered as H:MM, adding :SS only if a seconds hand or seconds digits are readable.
11:59:11
